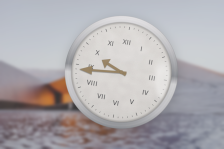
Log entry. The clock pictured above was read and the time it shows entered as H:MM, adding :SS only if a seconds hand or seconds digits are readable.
9:44
